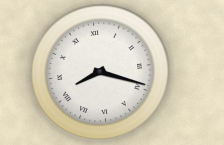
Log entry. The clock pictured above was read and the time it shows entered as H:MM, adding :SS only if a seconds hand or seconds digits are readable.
8:19
